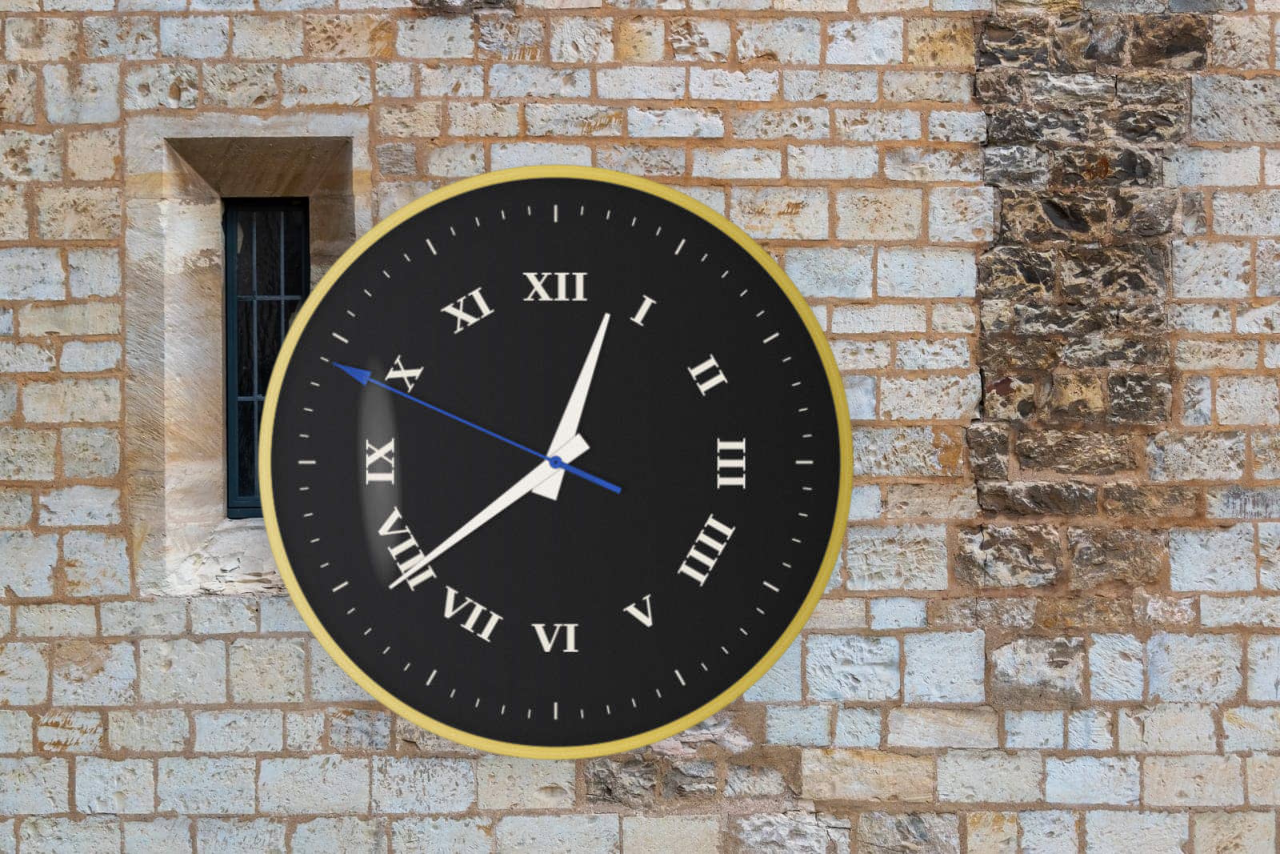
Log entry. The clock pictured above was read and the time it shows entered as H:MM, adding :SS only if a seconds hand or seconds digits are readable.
12:38:49
